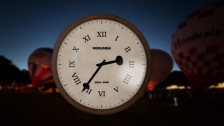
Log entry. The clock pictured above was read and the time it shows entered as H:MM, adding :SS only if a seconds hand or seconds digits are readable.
2:36
